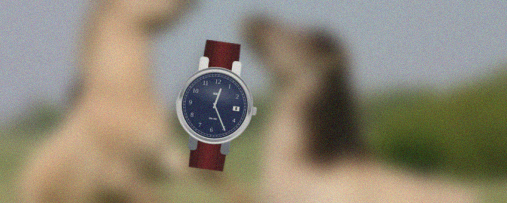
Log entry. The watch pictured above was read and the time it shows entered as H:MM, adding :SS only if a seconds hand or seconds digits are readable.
12:25
